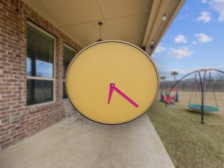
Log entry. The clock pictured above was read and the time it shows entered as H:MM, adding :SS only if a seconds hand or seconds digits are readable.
6:22
